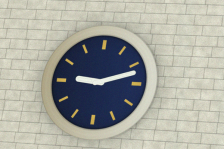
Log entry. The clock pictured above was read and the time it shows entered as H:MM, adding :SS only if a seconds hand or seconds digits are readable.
9:12
